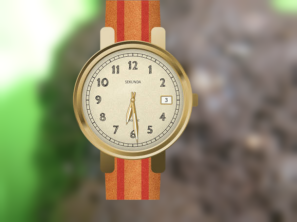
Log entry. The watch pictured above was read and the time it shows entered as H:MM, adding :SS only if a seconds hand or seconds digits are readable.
6:29
